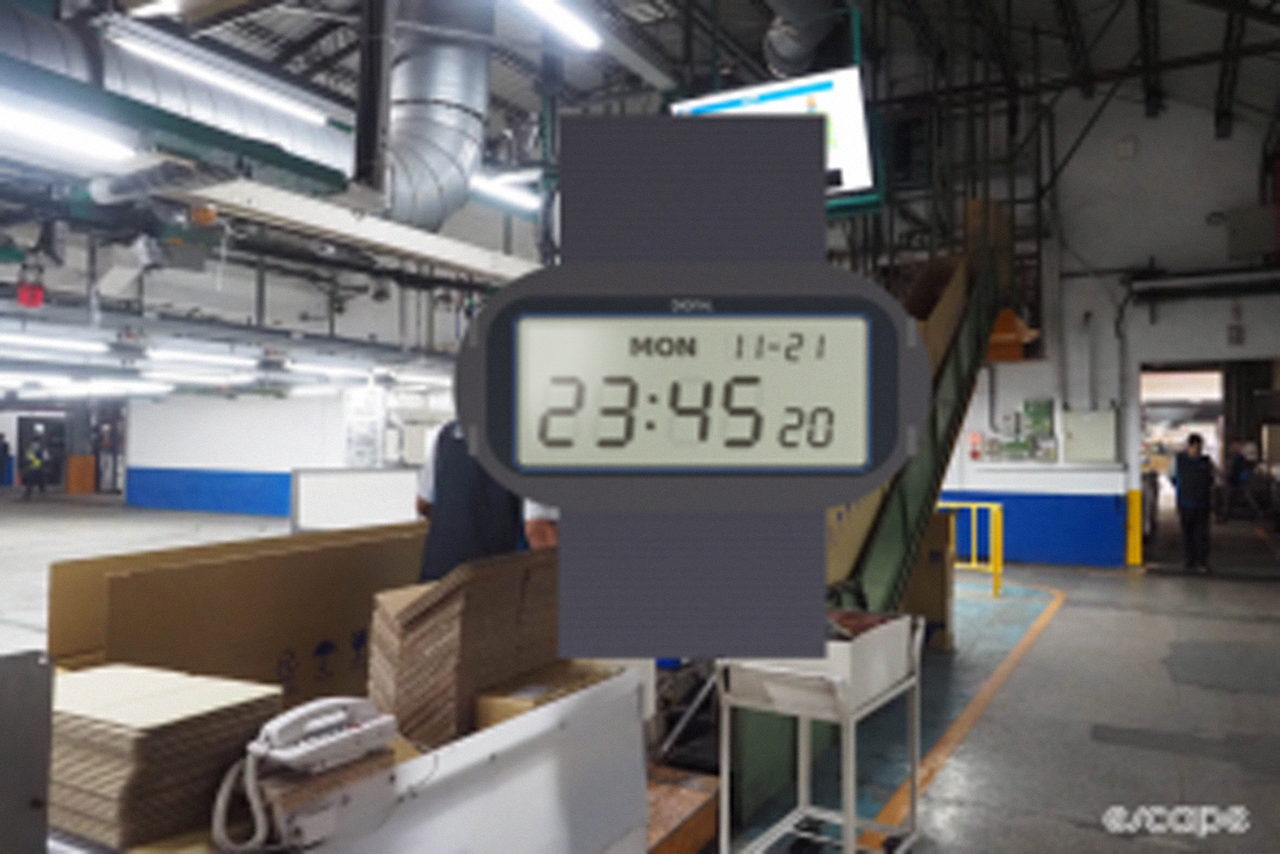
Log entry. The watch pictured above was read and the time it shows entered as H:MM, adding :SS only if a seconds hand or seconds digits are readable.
23:45:20
